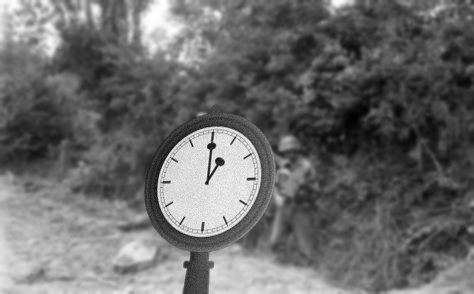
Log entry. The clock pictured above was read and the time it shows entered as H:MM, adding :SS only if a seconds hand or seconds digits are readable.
1:00
